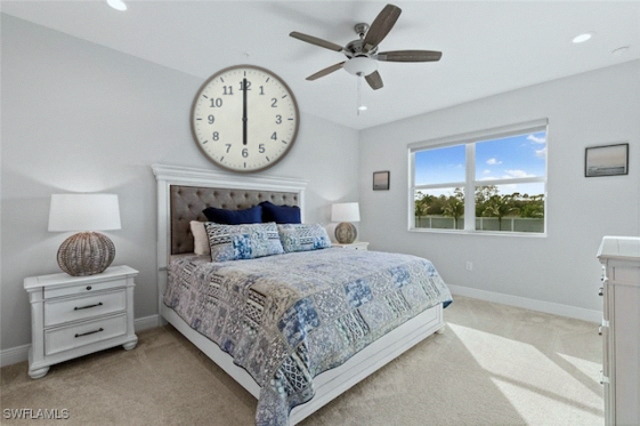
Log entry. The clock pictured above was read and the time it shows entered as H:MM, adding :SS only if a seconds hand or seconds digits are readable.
6:00
